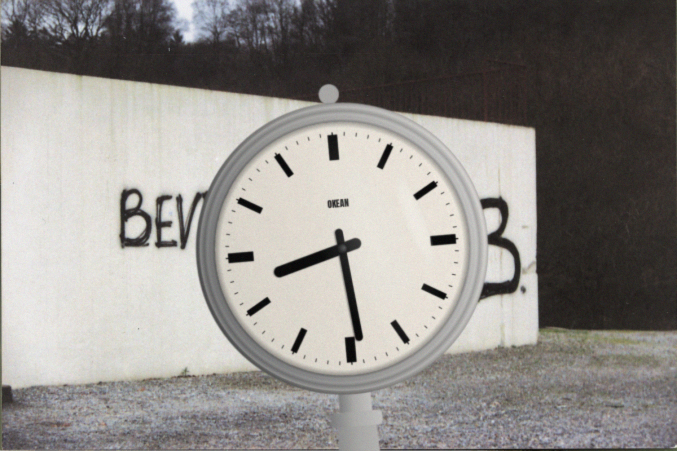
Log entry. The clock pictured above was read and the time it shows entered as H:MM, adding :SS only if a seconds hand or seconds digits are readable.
8:29
